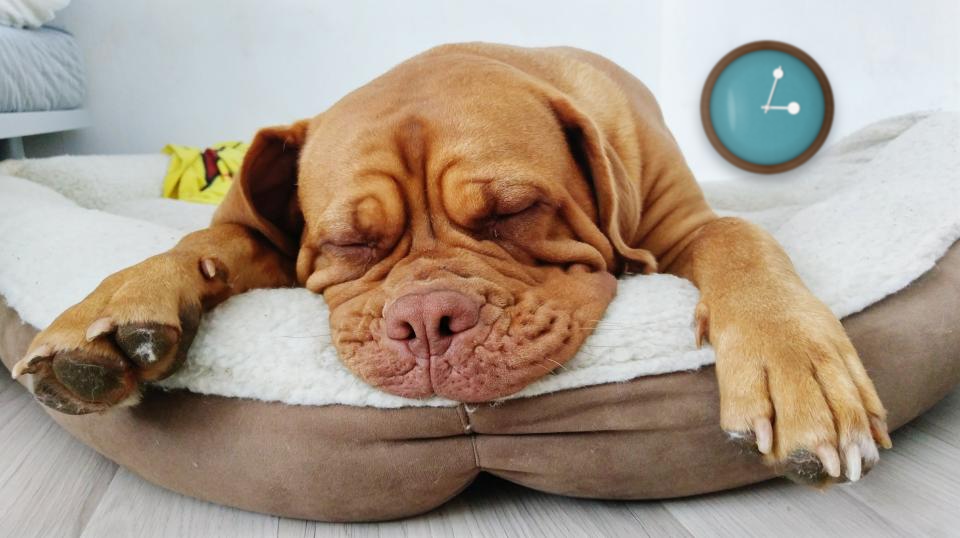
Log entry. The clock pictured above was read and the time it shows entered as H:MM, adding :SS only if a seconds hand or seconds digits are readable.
3:03
